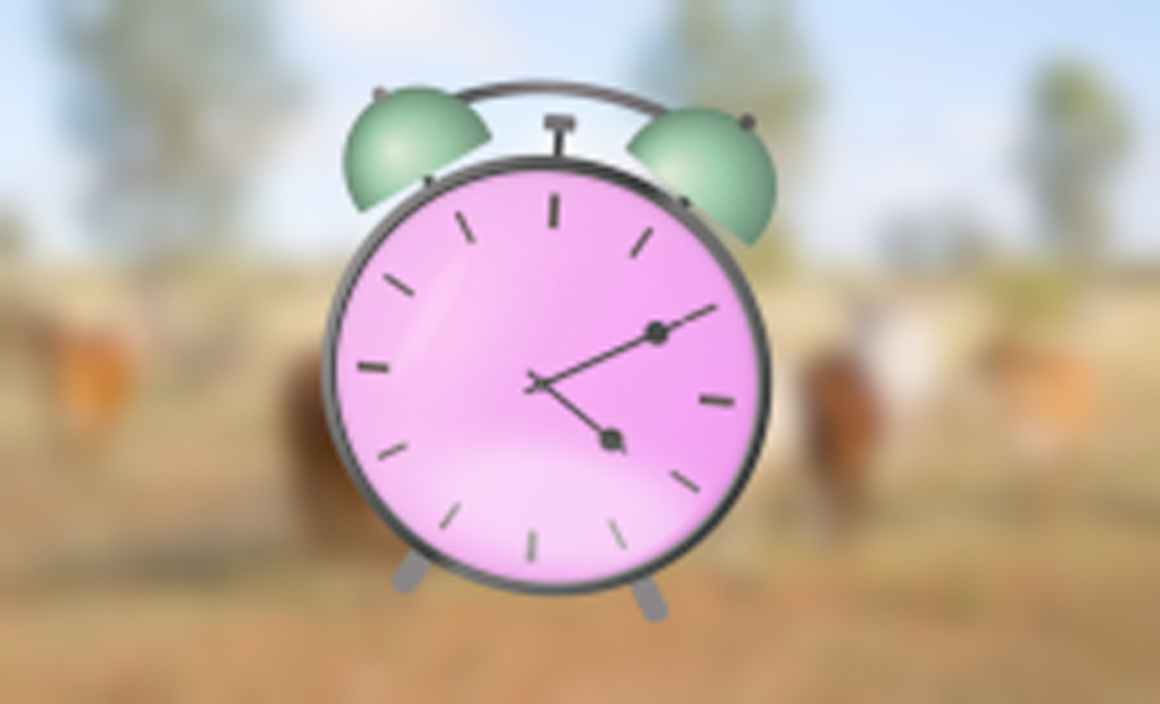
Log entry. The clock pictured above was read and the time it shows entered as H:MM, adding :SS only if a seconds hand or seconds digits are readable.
4:10
